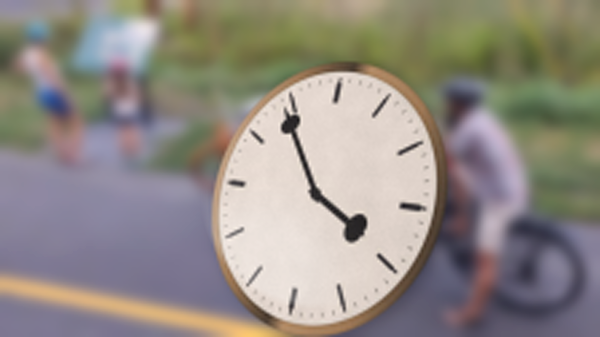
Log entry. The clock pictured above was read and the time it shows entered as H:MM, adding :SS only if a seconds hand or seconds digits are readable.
3:54
